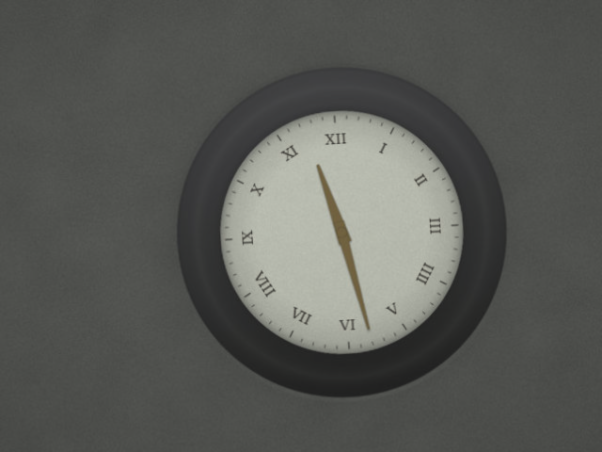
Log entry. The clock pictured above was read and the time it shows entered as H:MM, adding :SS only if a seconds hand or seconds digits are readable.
11:28
